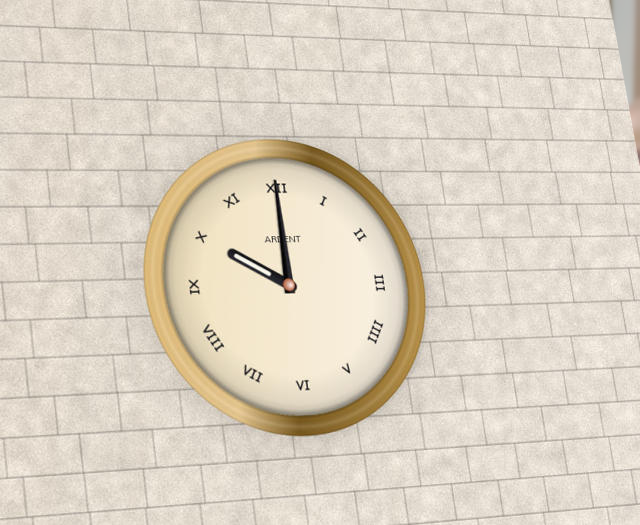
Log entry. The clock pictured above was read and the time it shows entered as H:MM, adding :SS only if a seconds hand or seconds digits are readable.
10:00
